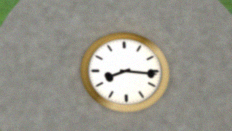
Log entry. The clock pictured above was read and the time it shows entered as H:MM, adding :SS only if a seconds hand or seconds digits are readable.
8:16
